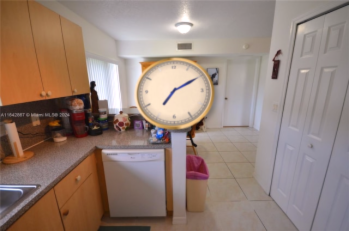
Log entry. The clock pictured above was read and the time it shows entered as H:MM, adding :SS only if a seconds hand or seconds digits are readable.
7:10
